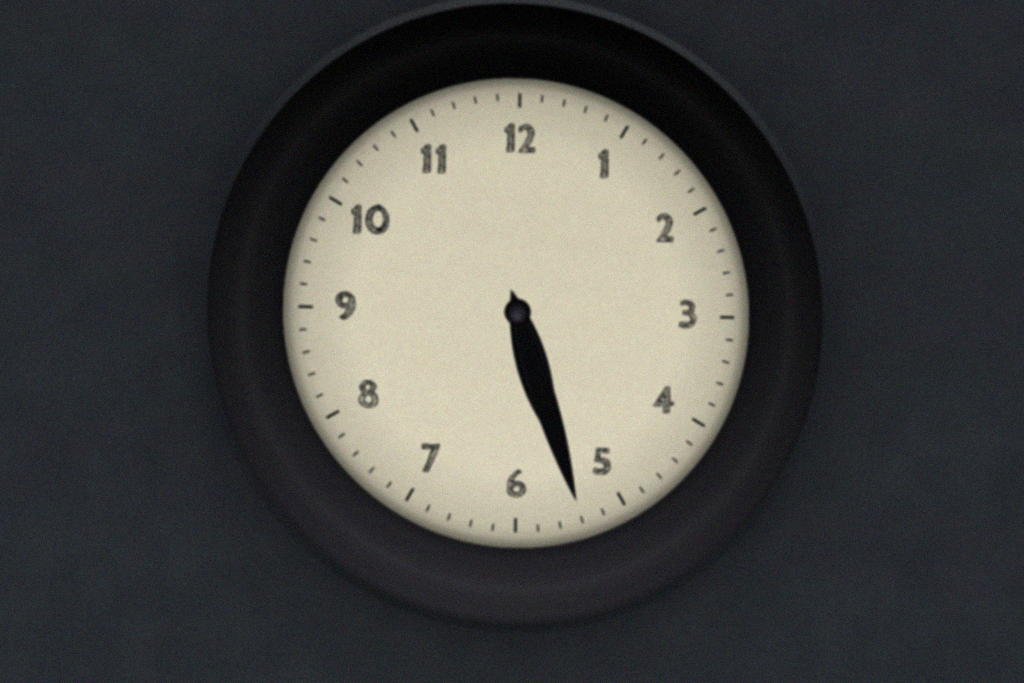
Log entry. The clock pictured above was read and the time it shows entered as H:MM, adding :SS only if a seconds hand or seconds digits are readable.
5:27
